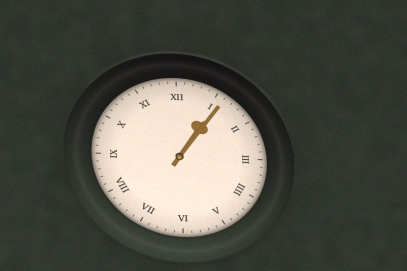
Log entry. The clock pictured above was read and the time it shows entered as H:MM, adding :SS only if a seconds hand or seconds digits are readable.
1:06
